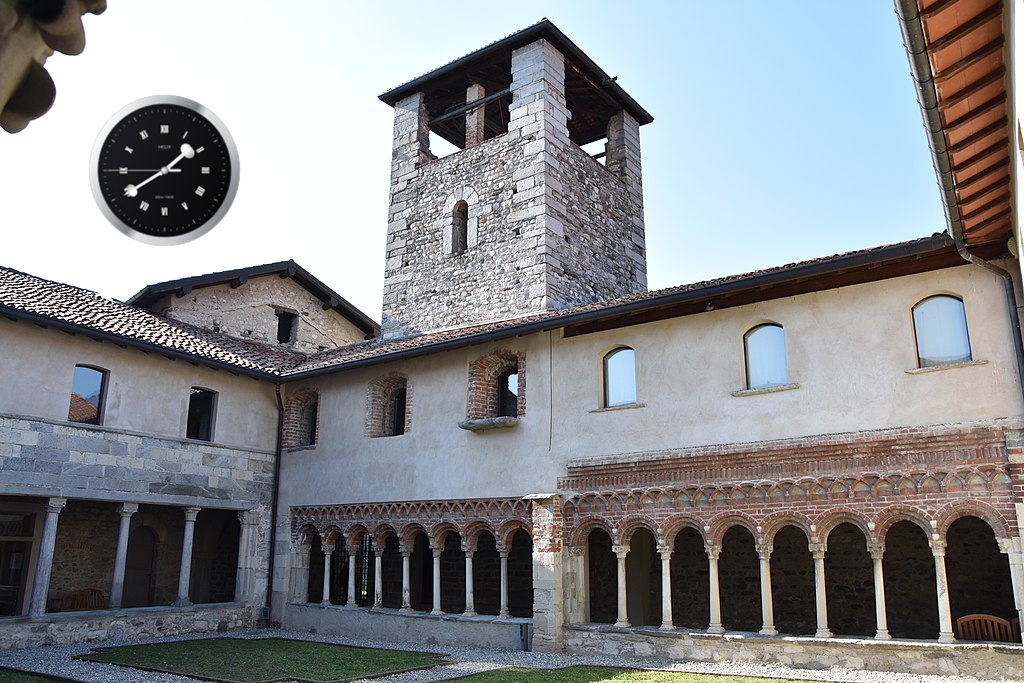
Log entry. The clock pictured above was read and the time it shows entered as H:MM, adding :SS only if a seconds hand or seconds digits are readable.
1:39:45
